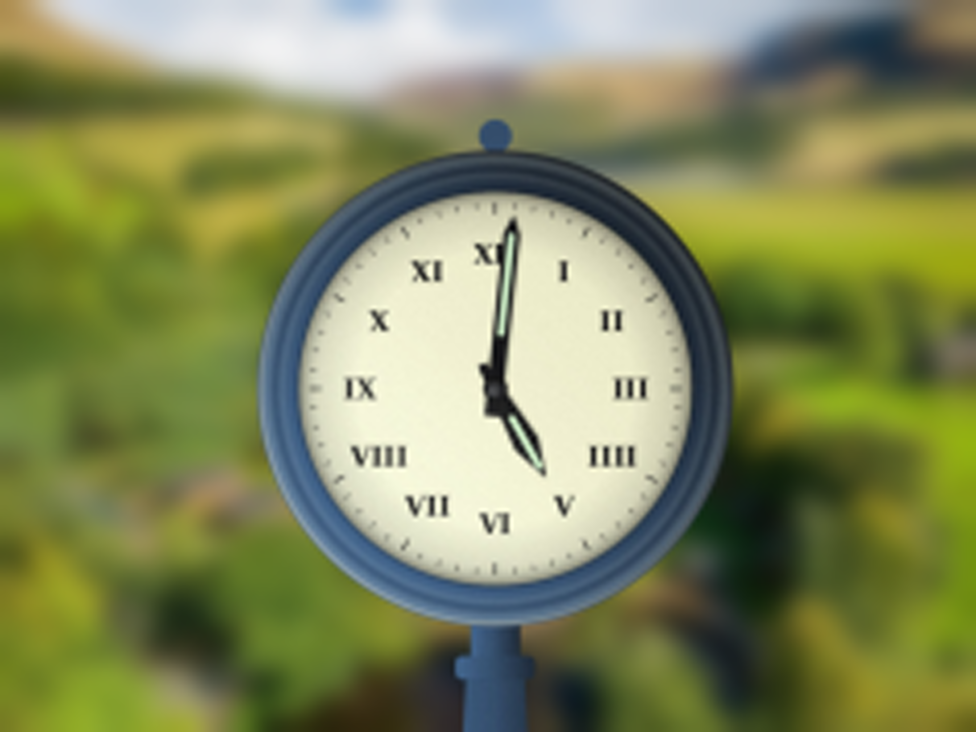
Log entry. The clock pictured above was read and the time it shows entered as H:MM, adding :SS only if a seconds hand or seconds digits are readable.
5:01
